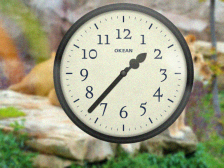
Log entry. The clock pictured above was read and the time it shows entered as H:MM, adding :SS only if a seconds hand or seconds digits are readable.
1:37
